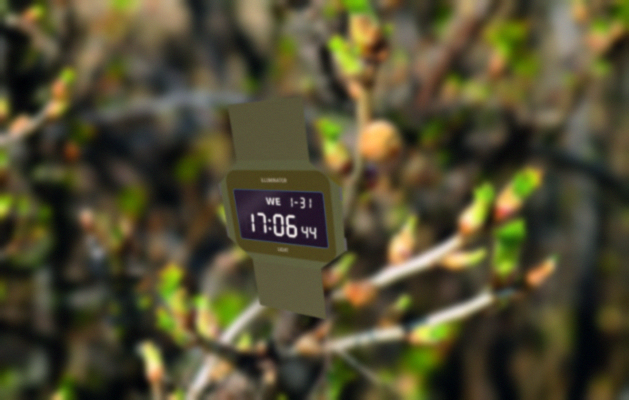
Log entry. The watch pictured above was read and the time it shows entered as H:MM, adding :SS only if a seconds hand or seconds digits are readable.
17:06:44
